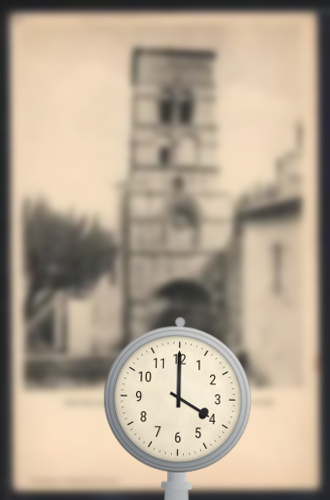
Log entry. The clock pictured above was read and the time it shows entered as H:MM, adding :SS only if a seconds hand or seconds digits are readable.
4:00
